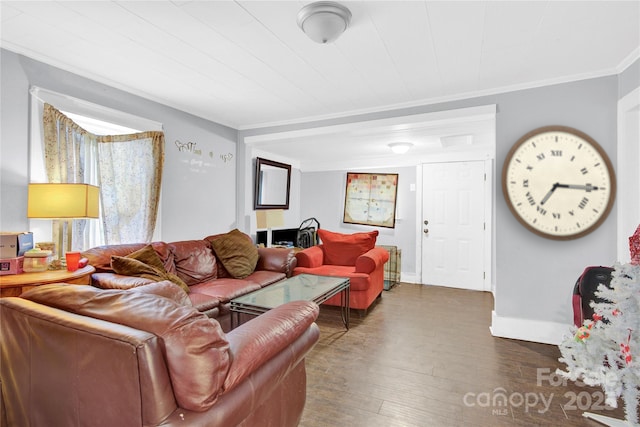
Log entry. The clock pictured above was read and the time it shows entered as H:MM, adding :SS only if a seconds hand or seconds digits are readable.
7:15
